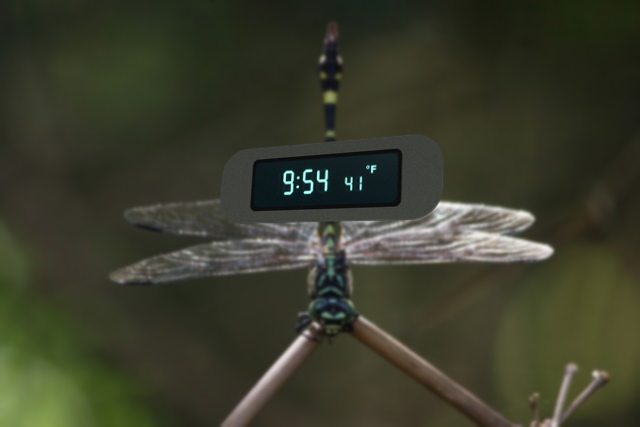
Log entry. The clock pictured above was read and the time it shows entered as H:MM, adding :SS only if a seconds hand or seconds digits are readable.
9:54
